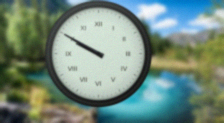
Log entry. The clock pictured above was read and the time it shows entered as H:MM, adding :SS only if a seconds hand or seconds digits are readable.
9:50
